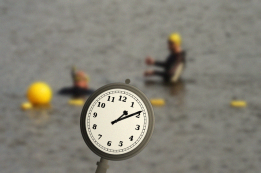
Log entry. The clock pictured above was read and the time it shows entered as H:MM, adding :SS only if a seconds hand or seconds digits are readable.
1:09
